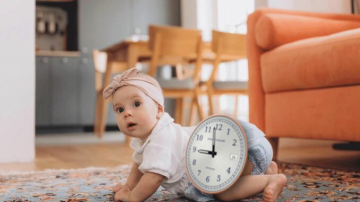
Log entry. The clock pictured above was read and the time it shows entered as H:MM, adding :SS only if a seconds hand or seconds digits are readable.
8:58
